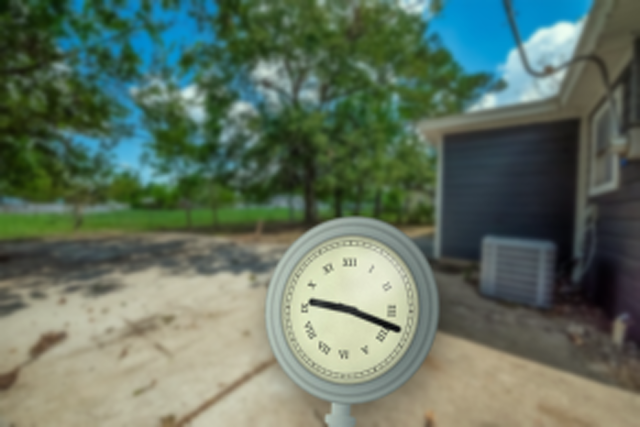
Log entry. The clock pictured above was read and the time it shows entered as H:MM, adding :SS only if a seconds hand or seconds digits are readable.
9:18
